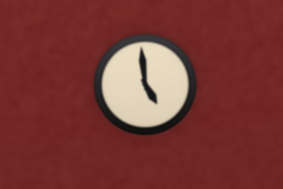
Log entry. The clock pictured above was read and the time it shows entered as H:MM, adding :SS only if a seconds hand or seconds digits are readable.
4:59
